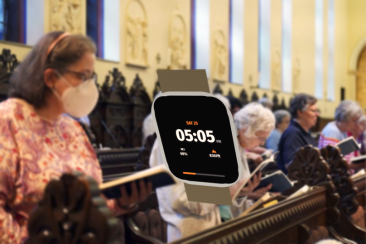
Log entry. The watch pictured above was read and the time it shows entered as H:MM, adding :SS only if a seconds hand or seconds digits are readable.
5:05
